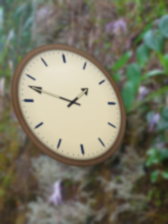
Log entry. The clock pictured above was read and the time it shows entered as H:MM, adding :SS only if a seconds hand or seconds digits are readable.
1:48
